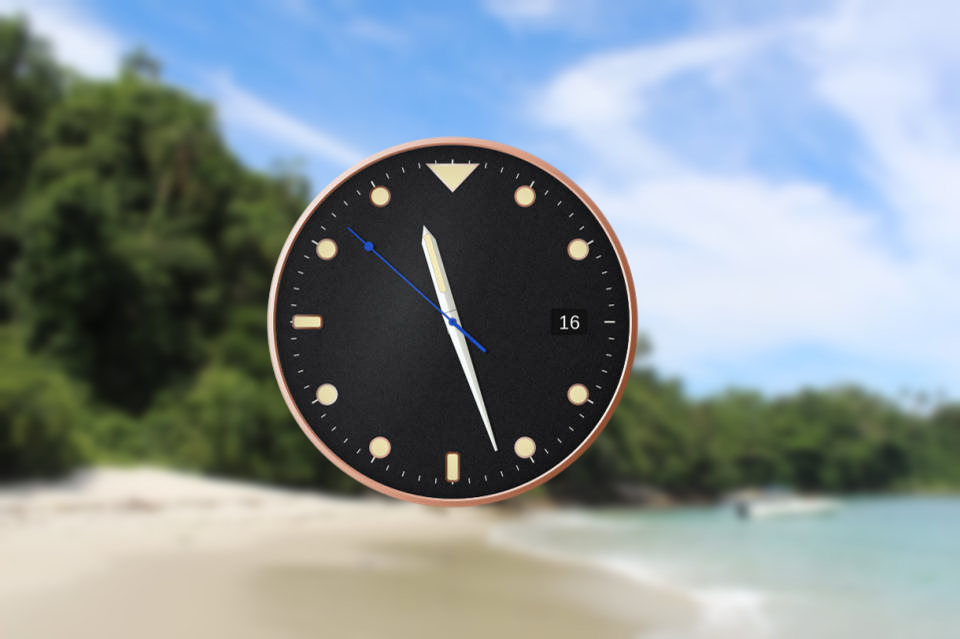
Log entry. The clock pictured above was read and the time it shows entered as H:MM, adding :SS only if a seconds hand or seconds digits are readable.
11:26:52
